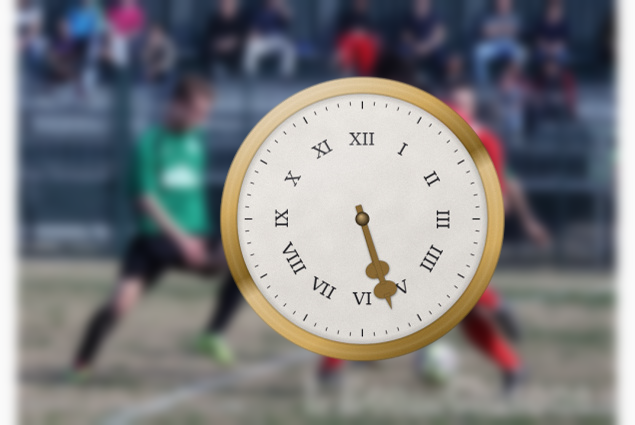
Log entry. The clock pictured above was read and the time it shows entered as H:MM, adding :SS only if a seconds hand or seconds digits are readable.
5:27
